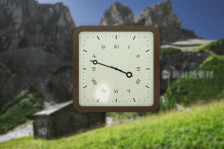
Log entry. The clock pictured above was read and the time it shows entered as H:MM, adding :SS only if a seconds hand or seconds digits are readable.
3:48
